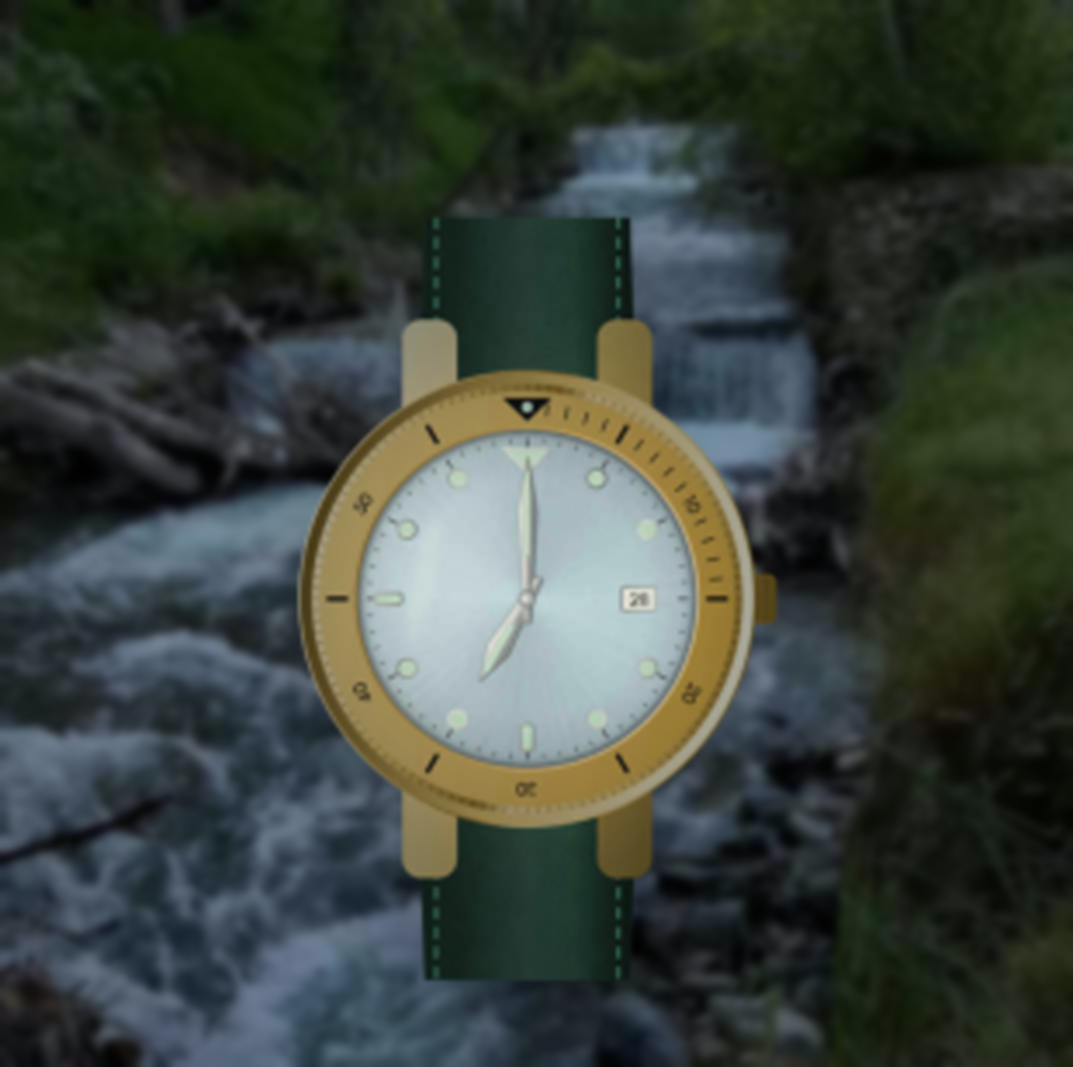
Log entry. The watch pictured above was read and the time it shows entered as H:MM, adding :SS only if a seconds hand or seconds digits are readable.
7:00
